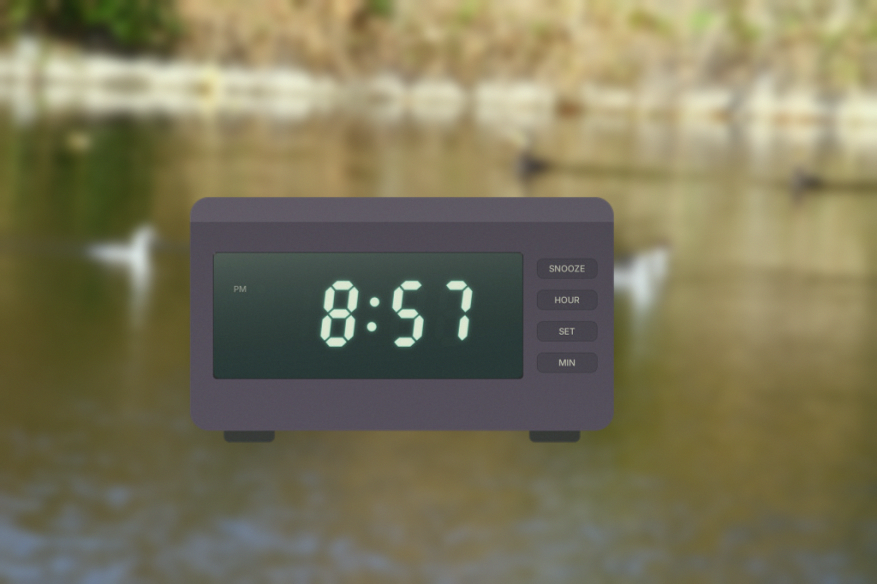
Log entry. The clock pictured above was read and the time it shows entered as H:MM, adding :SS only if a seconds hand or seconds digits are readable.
8:57
